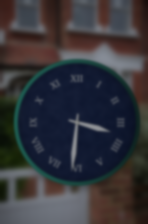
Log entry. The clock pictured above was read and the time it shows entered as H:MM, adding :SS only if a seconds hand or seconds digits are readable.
3:31
